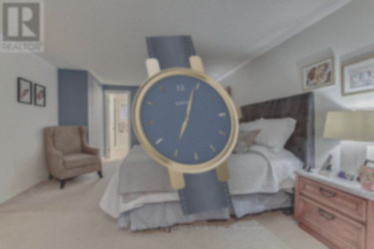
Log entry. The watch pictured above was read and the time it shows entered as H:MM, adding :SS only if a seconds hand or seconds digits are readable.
7:04
